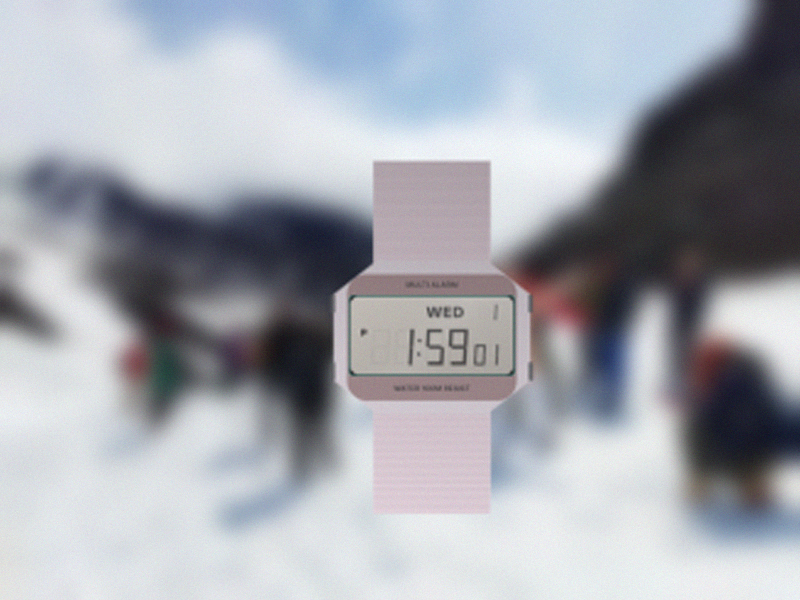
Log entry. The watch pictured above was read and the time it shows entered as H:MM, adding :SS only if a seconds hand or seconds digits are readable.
1:59:01
